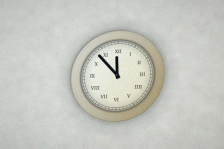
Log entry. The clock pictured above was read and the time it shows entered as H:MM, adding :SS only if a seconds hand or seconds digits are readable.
11:53
